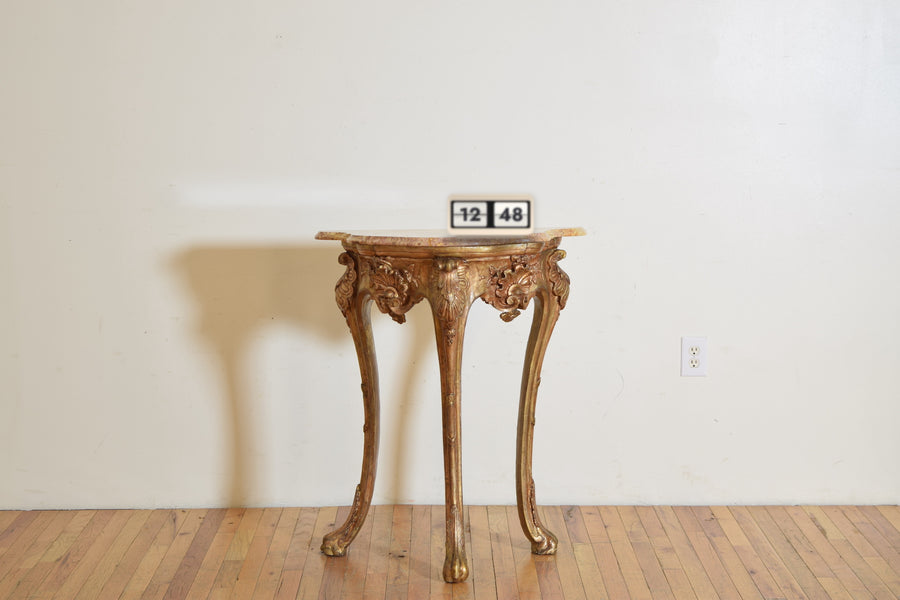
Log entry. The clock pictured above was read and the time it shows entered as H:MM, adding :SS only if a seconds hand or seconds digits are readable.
12:48
